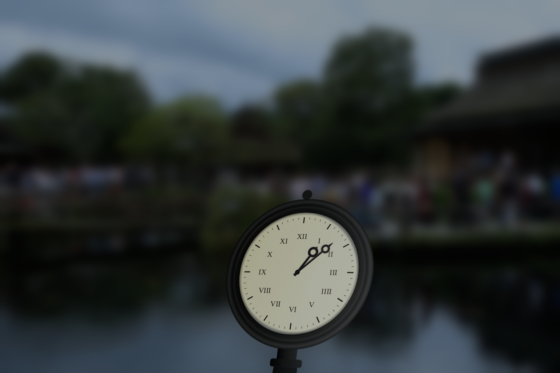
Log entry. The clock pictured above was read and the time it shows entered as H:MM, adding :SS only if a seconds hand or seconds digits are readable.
1:08
